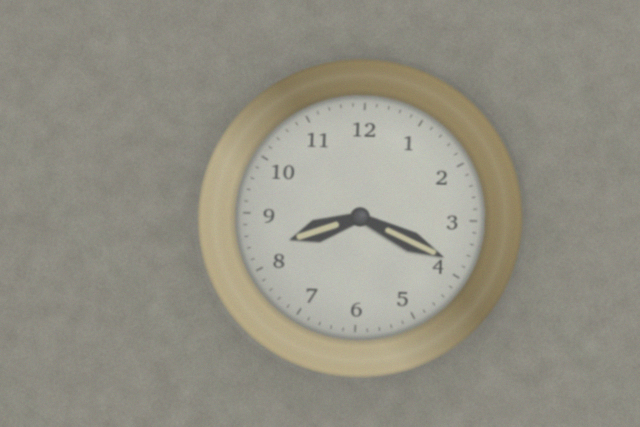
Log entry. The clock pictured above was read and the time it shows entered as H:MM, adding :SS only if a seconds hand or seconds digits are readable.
8:19
